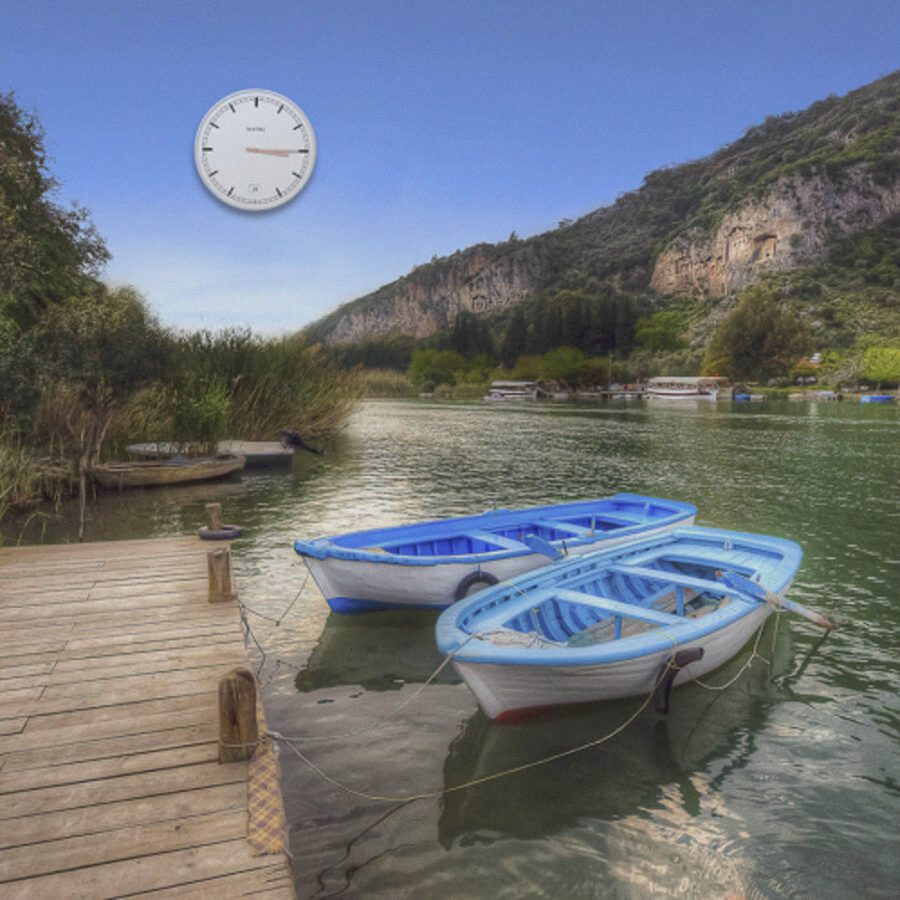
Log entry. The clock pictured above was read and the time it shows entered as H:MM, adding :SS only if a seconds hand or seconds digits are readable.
3:15
